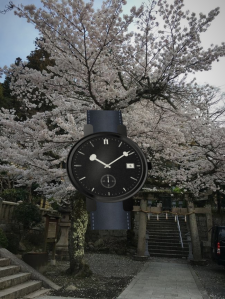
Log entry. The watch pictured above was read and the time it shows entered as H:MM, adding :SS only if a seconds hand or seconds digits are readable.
10:09
